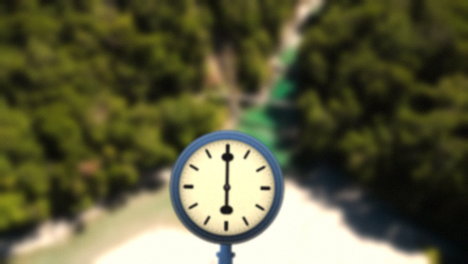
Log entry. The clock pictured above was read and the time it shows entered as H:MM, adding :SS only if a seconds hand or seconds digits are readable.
6:00
